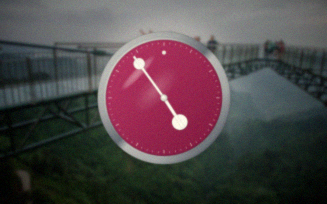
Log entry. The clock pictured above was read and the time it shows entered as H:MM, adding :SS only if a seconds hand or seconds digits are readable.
4:54
